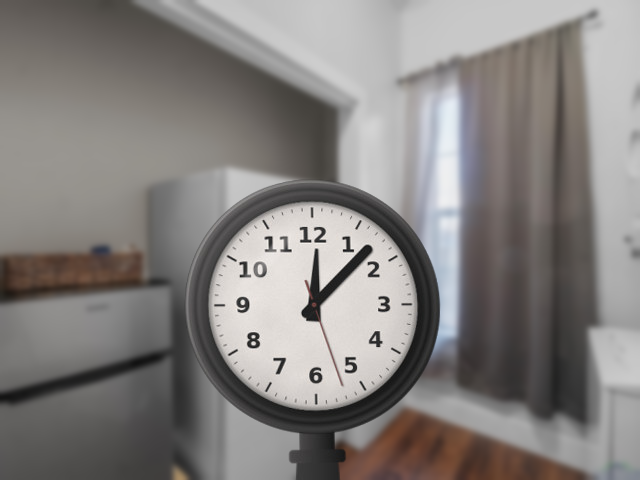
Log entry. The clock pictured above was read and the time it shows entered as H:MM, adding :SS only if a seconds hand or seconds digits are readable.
12:07:27
